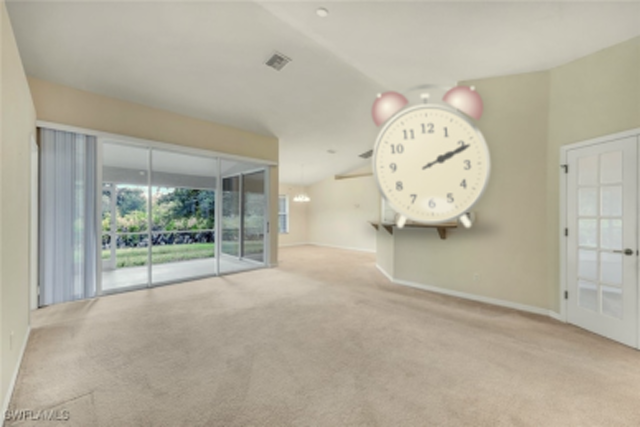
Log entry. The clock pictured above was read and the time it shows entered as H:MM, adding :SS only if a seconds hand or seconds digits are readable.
2:11
